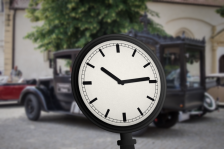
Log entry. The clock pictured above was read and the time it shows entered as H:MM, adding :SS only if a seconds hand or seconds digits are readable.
10:14
